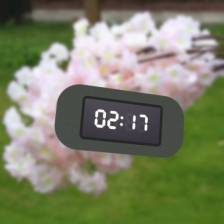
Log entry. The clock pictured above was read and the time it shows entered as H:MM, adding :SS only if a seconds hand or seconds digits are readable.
2:17
